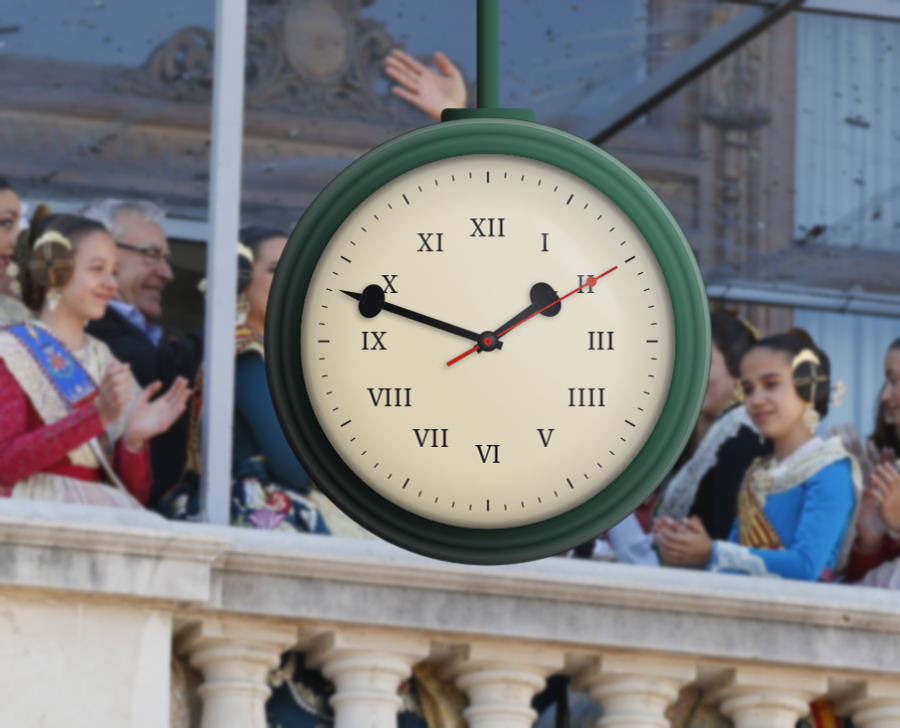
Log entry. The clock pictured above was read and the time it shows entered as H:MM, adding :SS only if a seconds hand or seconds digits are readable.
1:48:10
